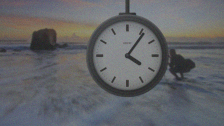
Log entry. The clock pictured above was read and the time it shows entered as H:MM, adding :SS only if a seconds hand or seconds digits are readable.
4:06
